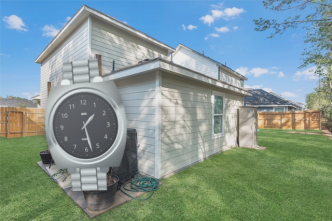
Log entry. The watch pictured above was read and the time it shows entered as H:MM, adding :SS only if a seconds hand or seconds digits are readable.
1:28
